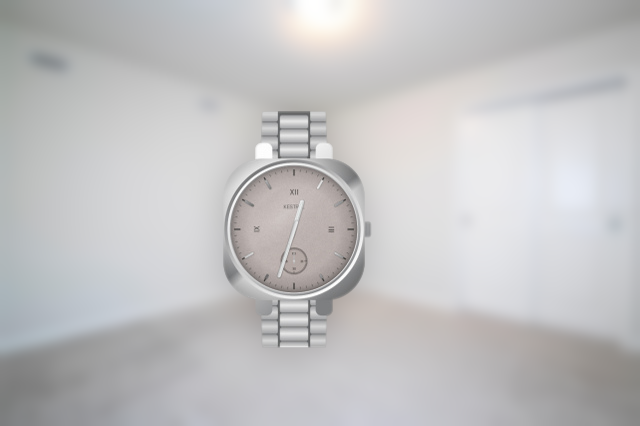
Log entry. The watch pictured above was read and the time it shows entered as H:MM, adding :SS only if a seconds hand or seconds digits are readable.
12:33
